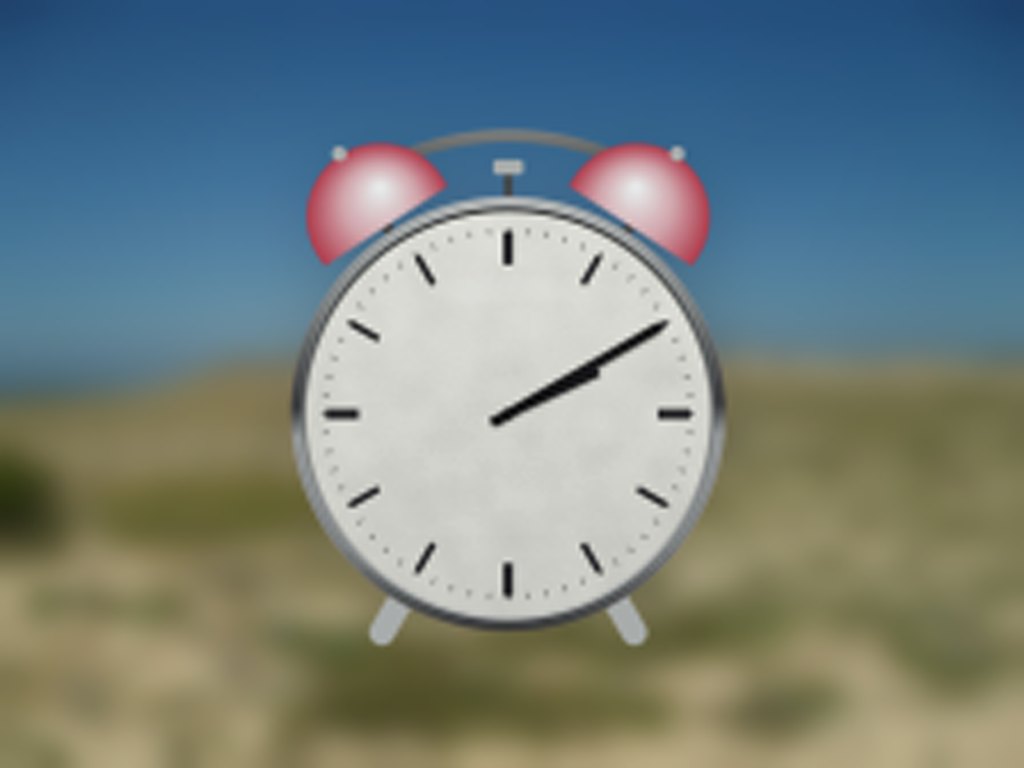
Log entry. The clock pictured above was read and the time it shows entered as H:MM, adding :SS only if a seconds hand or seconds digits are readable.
2:10
